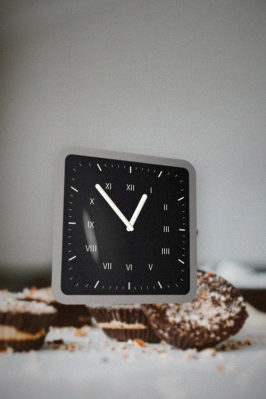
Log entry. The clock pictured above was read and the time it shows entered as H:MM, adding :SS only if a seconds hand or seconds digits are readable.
12:53
